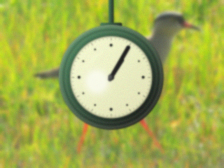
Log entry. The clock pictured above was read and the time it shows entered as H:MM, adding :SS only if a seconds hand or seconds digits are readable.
1:05
